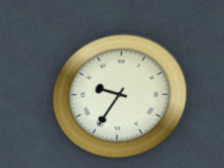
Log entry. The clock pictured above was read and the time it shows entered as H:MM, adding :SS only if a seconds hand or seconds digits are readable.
9:35
